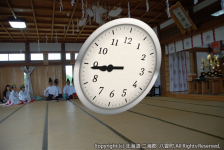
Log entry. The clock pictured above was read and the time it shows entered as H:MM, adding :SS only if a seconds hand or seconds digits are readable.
8:44
